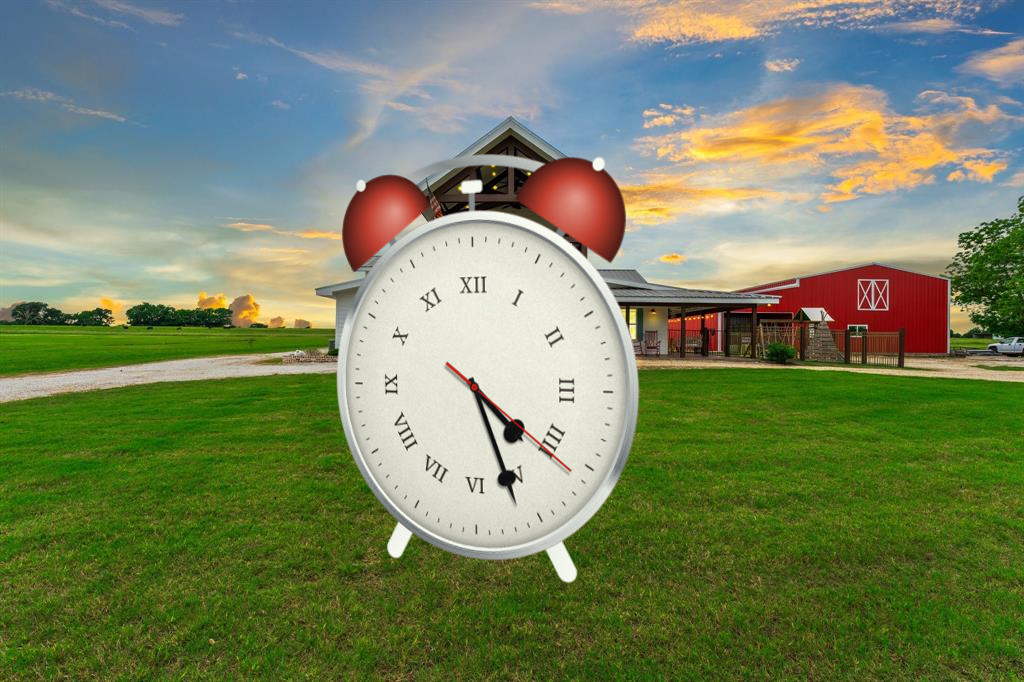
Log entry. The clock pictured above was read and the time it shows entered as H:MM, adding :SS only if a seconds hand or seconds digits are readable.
4:26:21
